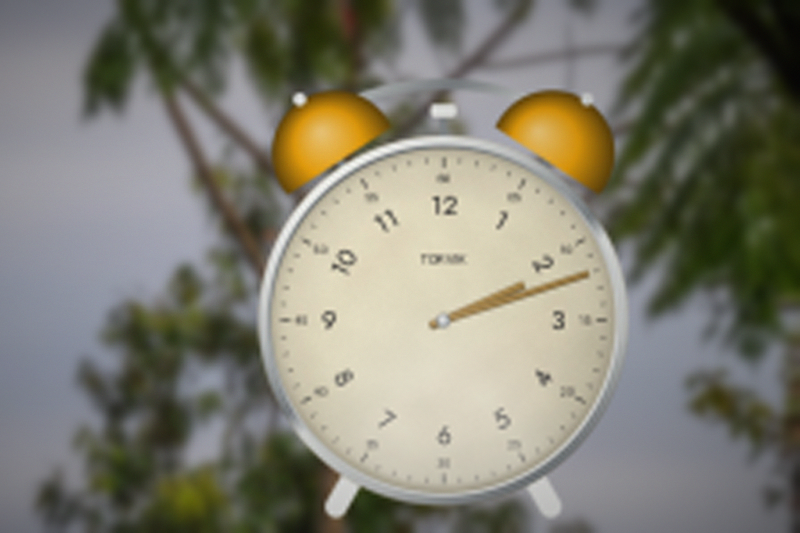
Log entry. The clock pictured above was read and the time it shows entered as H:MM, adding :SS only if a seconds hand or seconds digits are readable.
2:12
